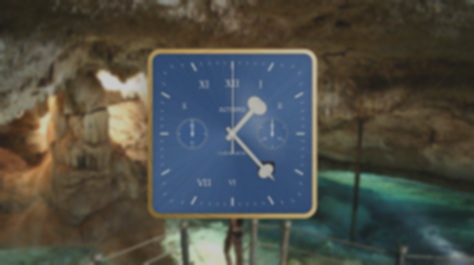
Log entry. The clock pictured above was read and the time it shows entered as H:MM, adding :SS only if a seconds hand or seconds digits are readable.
1:23
